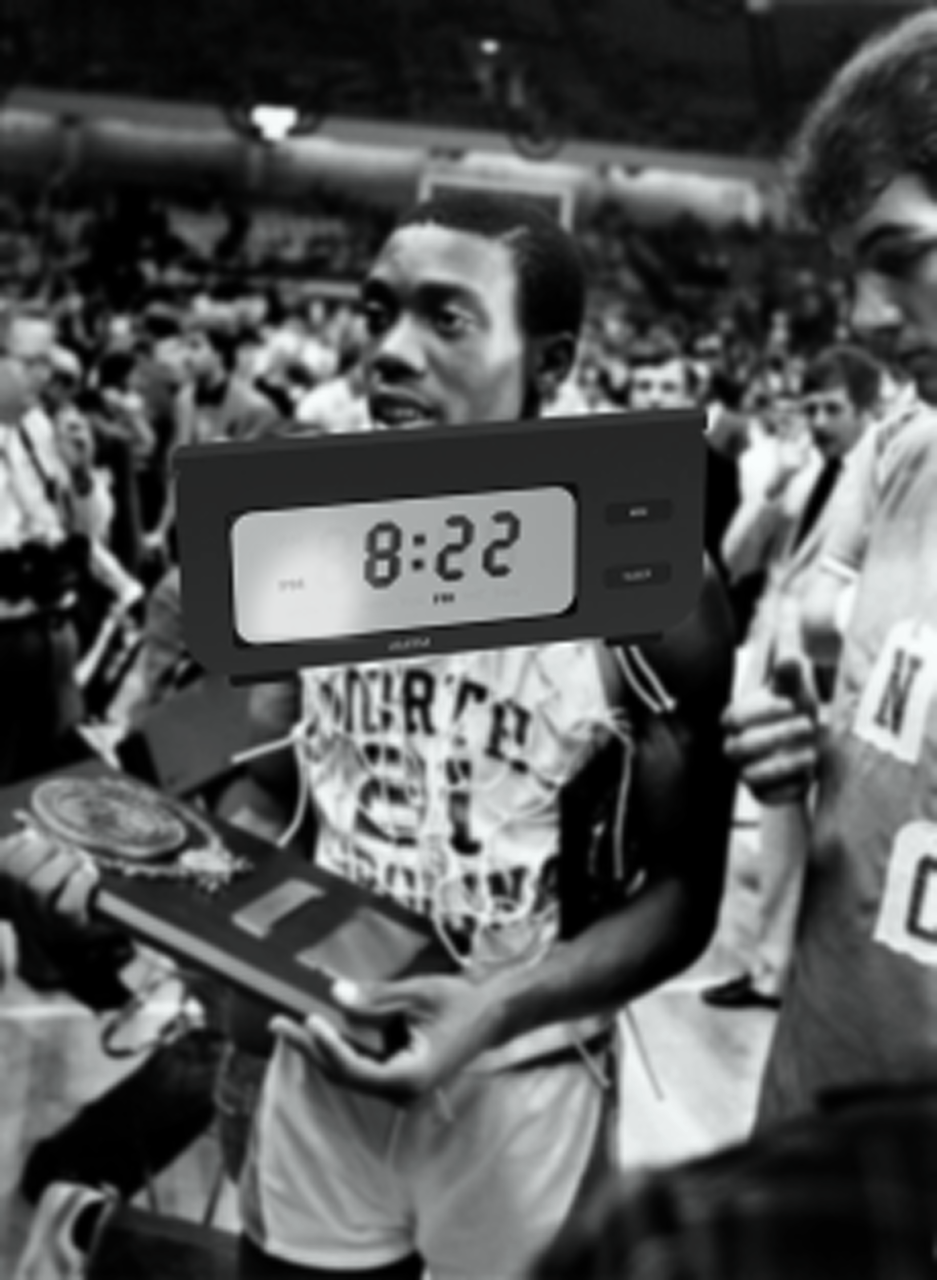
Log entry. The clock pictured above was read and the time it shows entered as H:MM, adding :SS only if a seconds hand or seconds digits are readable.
8:22
